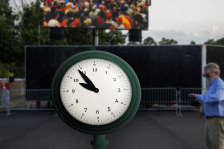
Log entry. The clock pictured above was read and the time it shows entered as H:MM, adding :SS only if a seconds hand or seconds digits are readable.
9:54
